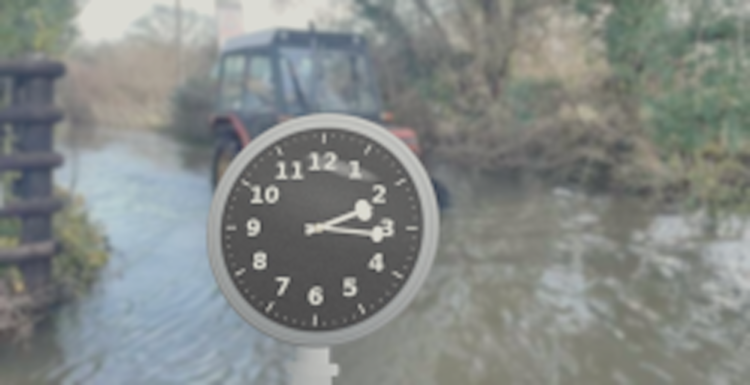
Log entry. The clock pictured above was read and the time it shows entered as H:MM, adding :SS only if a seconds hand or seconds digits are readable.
2:16
